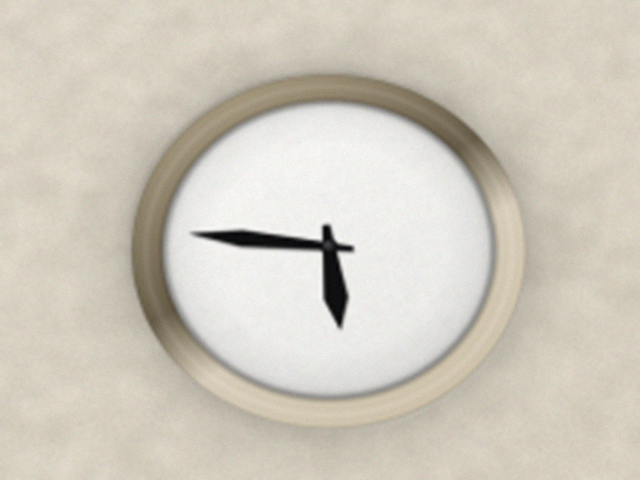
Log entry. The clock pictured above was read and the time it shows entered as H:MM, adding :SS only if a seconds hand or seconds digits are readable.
5:46
